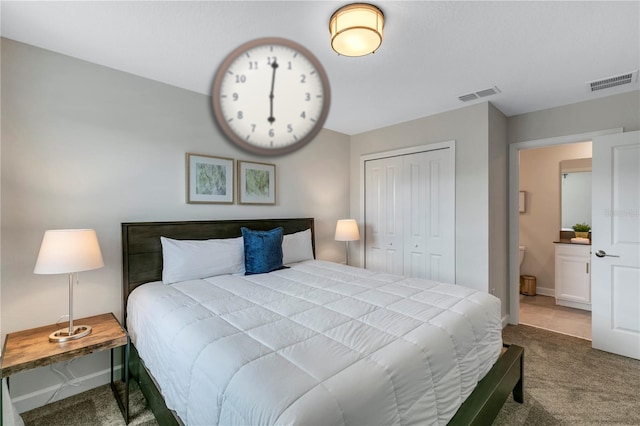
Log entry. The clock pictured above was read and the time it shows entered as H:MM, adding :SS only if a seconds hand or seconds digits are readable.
6:01
